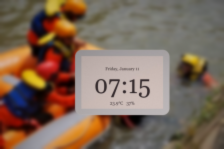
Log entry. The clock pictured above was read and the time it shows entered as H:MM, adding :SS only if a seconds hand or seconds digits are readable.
7:15
